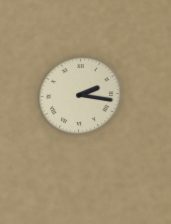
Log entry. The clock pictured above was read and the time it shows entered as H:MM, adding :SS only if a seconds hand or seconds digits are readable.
2:17
